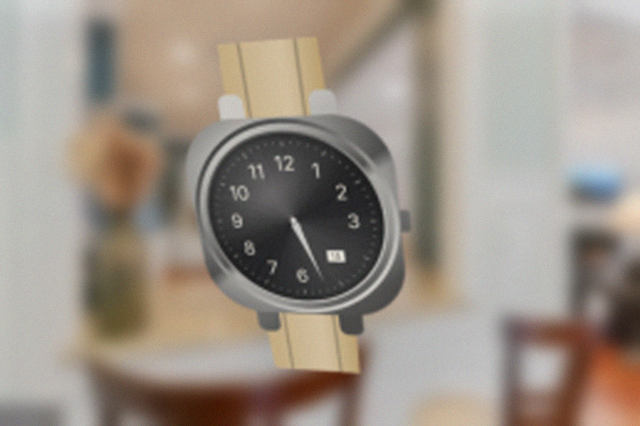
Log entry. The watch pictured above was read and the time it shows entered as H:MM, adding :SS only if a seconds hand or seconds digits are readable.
5:27
